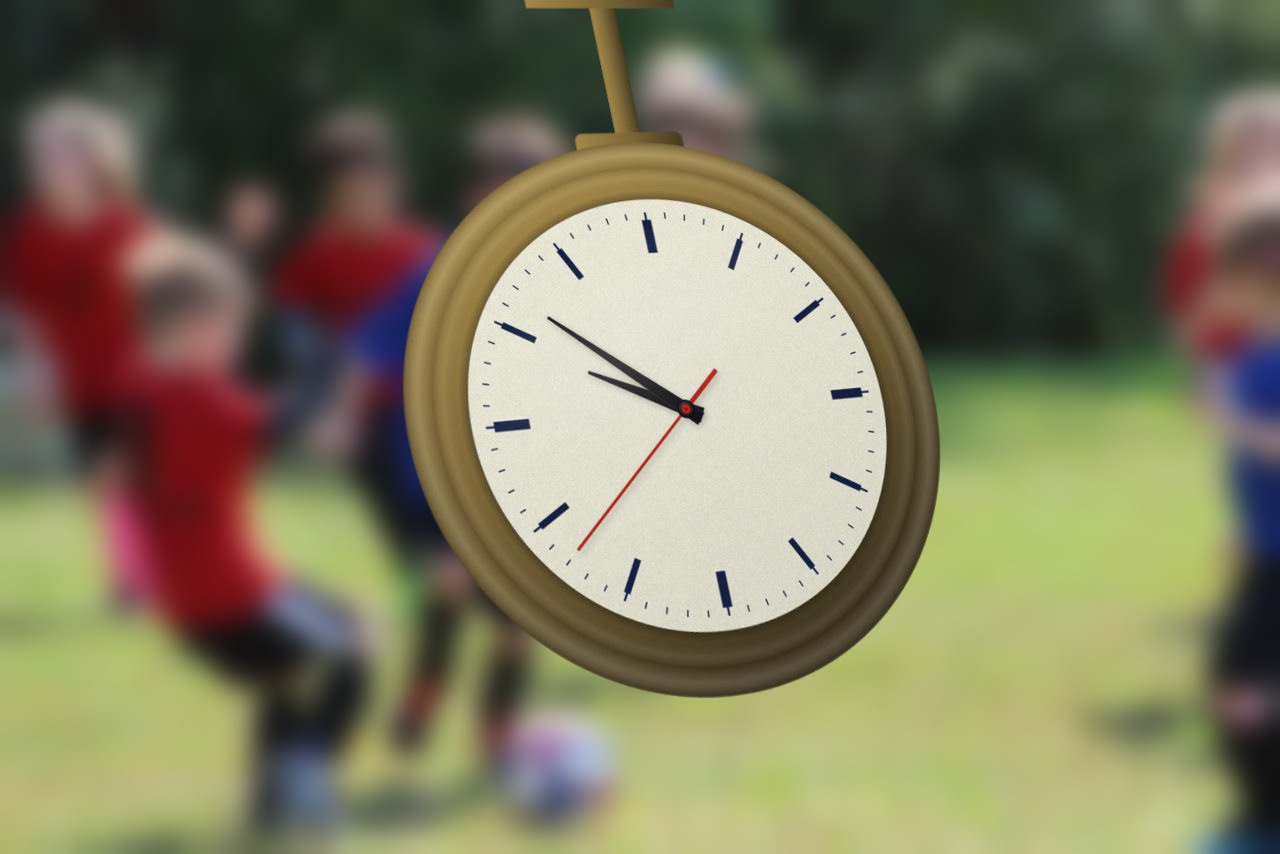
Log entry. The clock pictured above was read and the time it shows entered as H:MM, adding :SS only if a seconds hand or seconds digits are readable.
9:51:38
